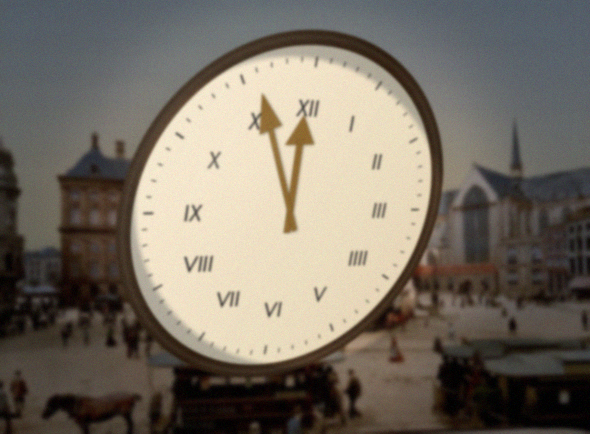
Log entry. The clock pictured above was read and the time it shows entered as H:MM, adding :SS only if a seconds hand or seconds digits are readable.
11:56
